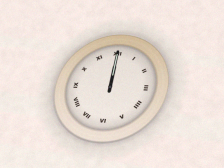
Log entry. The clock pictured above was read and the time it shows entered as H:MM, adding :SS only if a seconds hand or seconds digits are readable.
12:00
